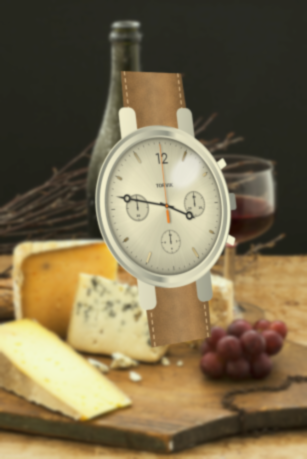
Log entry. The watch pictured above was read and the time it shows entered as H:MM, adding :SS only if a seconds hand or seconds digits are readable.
3:47
